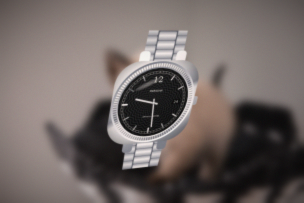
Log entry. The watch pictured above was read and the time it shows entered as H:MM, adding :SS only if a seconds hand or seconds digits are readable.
9:29
